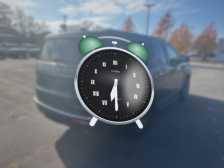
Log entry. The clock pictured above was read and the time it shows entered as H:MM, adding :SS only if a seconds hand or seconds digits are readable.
6:30
